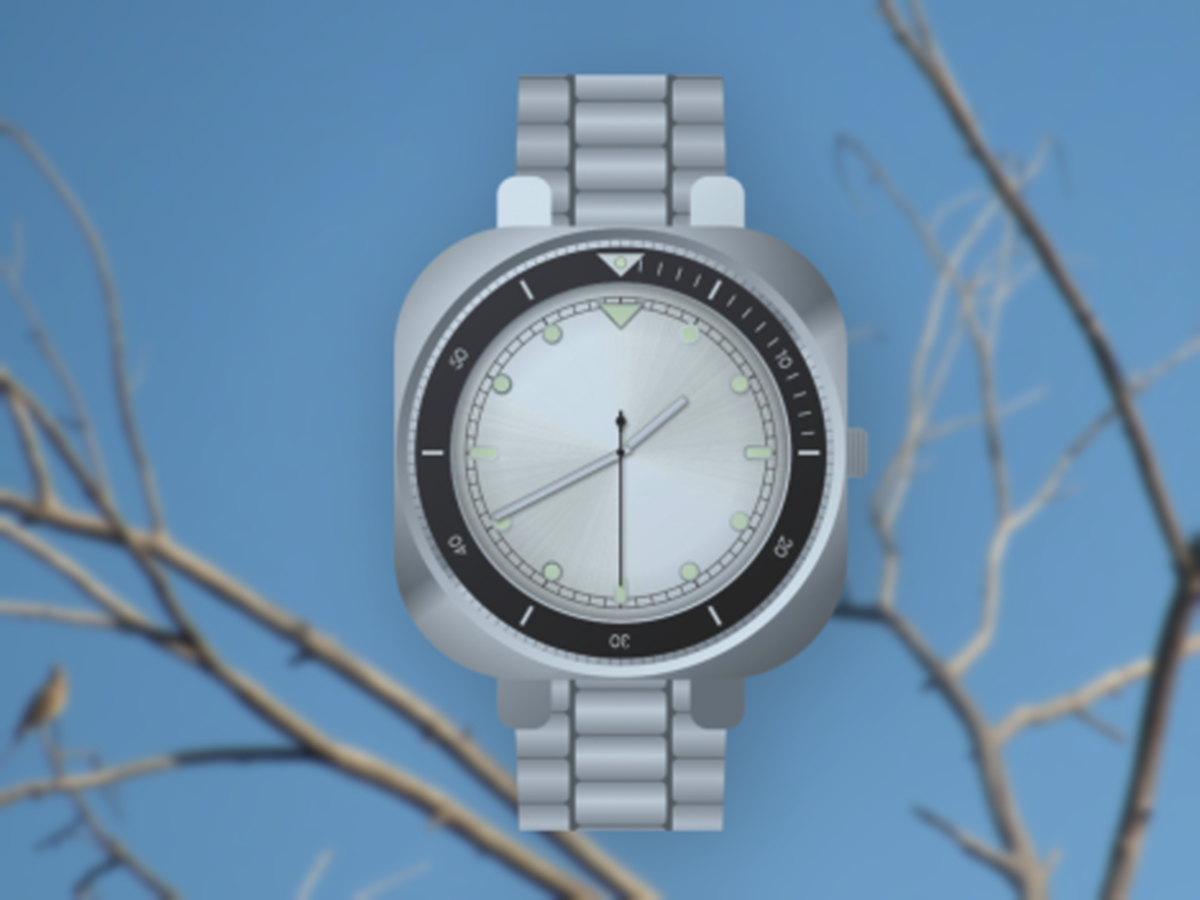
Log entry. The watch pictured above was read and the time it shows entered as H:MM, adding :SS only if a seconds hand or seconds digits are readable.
1:40:30
